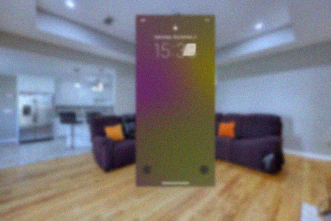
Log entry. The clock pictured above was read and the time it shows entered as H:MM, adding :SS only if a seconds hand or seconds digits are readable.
15:38
